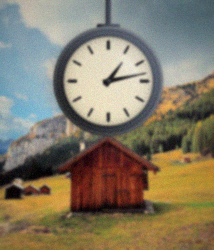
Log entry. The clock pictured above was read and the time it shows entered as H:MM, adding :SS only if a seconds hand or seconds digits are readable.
1:13
